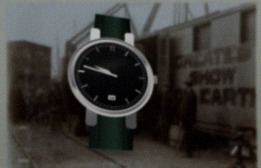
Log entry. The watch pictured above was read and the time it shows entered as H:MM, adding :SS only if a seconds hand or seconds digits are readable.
9:47
